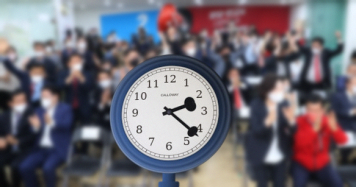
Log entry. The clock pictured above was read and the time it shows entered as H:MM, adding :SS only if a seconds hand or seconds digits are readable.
2:22
